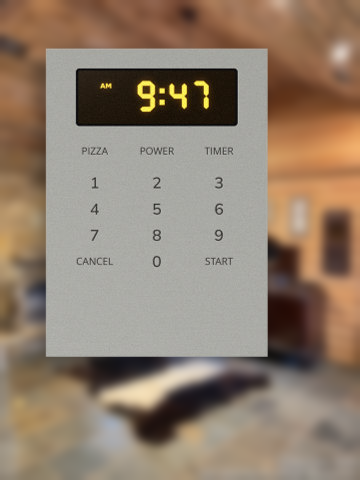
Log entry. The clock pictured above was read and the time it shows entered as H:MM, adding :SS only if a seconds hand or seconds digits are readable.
9:47
